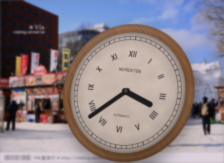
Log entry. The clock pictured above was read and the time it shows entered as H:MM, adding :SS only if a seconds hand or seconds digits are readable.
3:38
